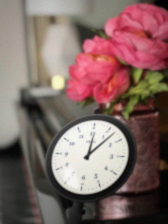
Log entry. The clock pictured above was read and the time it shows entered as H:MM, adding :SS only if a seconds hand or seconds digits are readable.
12:07
